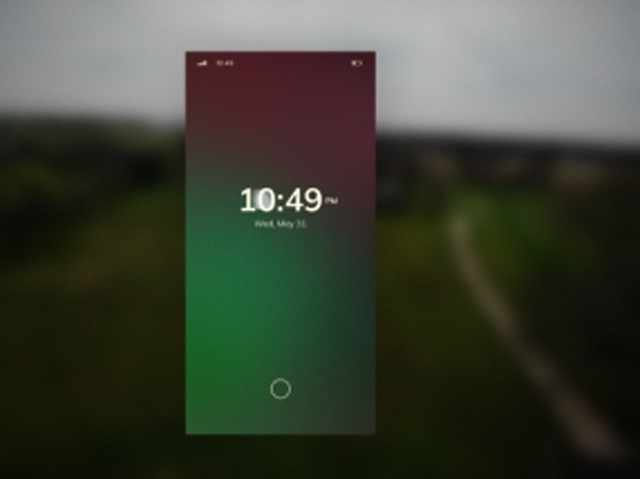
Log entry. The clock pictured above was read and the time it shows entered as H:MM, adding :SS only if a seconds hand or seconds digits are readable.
10:49
